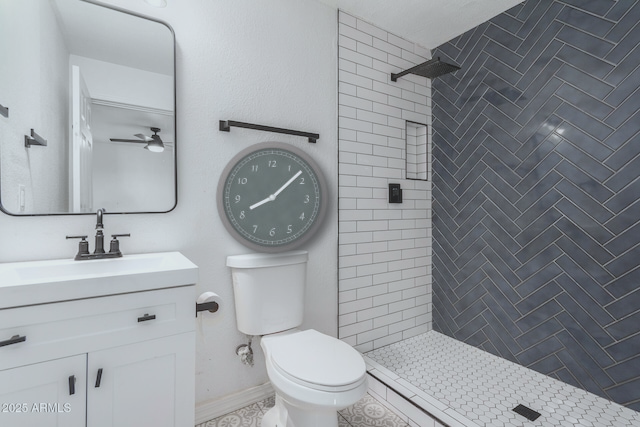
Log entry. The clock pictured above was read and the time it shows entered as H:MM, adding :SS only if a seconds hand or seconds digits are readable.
8:08
